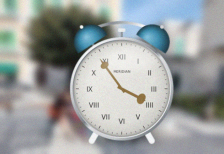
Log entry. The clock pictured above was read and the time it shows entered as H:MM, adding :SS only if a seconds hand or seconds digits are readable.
3:54
